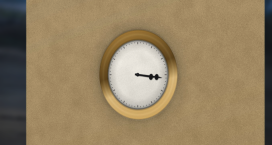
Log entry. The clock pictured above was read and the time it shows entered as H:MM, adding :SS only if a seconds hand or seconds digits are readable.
3:16
